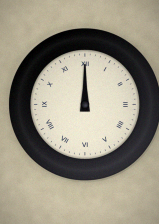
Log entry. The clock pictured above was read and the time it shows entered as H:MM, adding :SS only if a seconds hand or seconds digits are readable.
12:00
